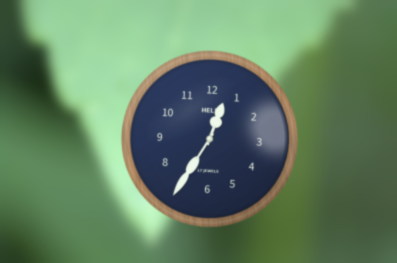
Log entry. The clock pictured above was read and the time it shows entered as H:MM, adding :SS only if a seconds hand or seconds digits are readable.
12:35
